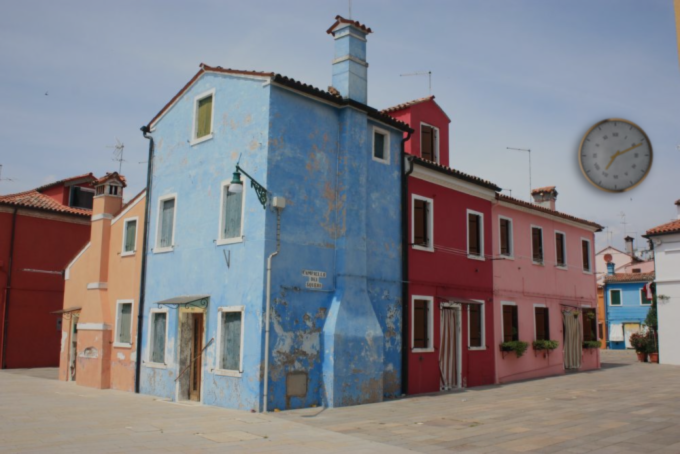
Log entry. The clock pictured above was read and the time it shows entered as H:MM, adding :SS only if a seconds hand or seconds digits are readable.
7:11
